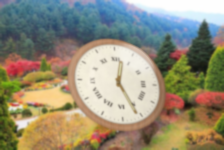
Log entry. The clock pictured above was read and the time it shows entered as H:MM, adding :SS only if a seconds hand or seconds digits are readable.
12:26
